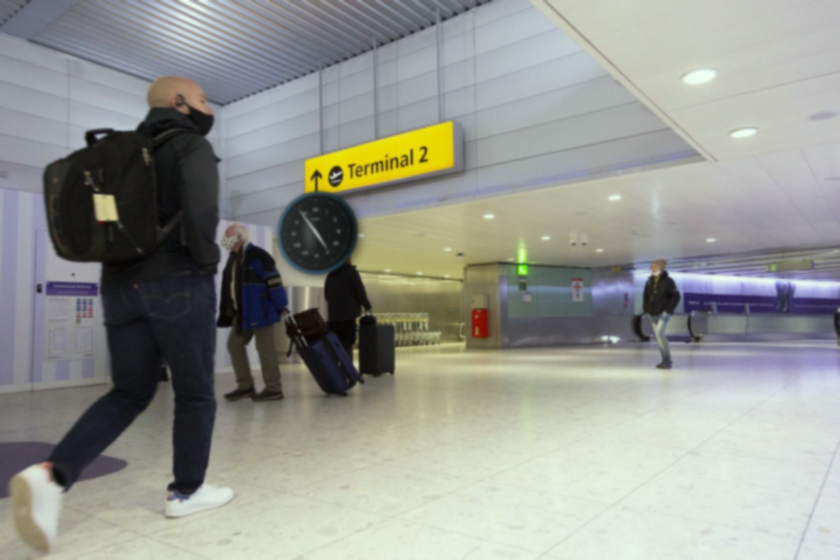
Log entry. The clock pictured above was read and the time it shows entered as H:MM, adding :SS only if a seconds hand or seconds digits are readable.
4:54
